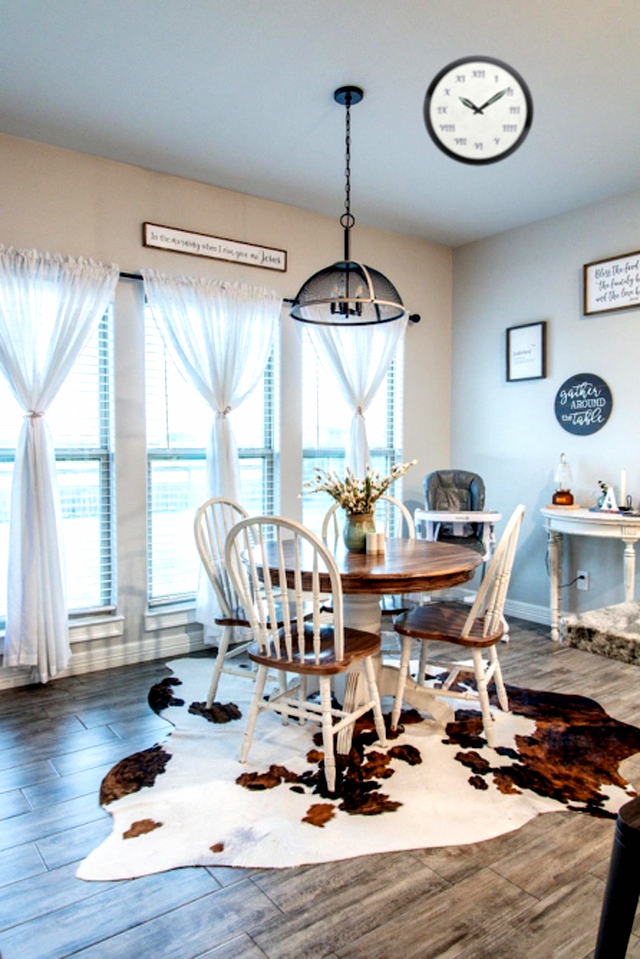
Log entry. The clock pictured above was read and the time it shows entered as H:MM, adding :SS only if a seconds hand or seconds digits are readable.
10:09
